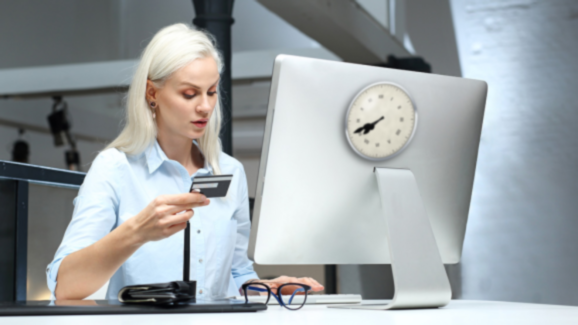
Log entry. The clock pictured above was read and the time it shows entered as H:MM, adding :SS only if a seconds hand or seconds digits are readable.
7:41
